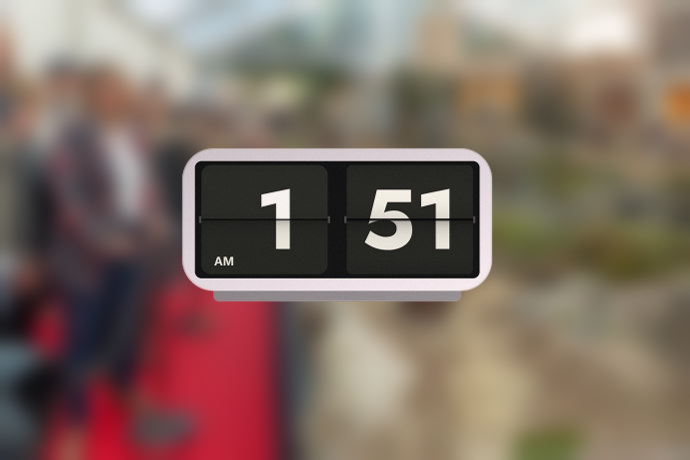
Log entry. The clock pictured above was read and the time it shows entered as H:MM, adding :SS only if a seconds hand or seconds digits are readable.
1:51
